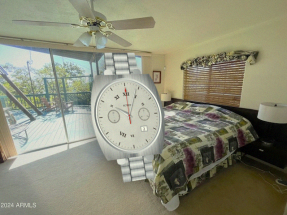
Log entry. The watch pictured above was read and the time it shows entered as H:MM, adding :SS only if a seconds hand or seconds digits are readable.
10:04
